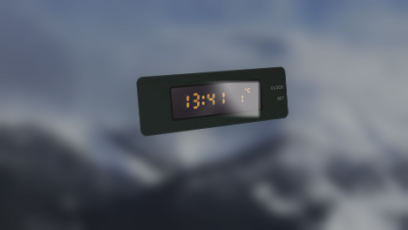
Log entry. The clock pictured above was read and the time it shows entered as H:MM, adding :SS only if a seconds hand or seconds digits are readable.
13:41
